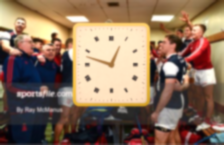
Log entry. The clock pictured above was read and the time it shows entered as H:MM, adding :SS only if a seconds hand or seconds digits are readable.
12:48
